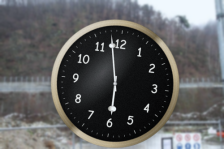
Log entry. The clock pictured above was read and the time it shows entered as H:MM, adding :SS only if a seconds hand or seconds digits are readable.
5:58
